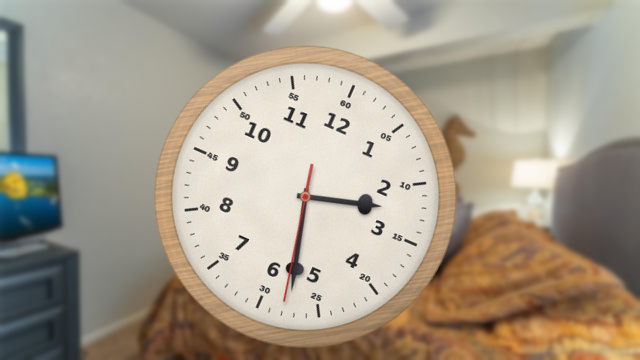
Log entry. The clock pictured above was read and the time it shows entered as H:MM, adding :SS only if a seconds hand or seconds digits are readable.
2:27:28
